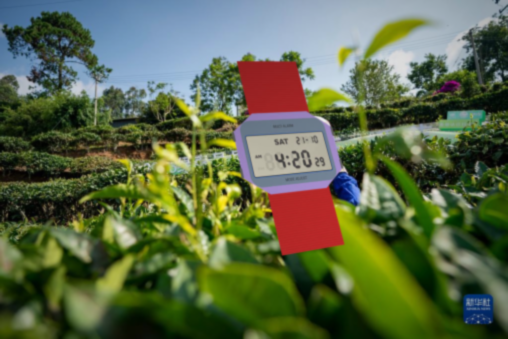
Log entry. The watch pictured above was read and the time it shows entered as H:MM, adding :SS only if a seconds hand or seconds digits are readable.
4:20
